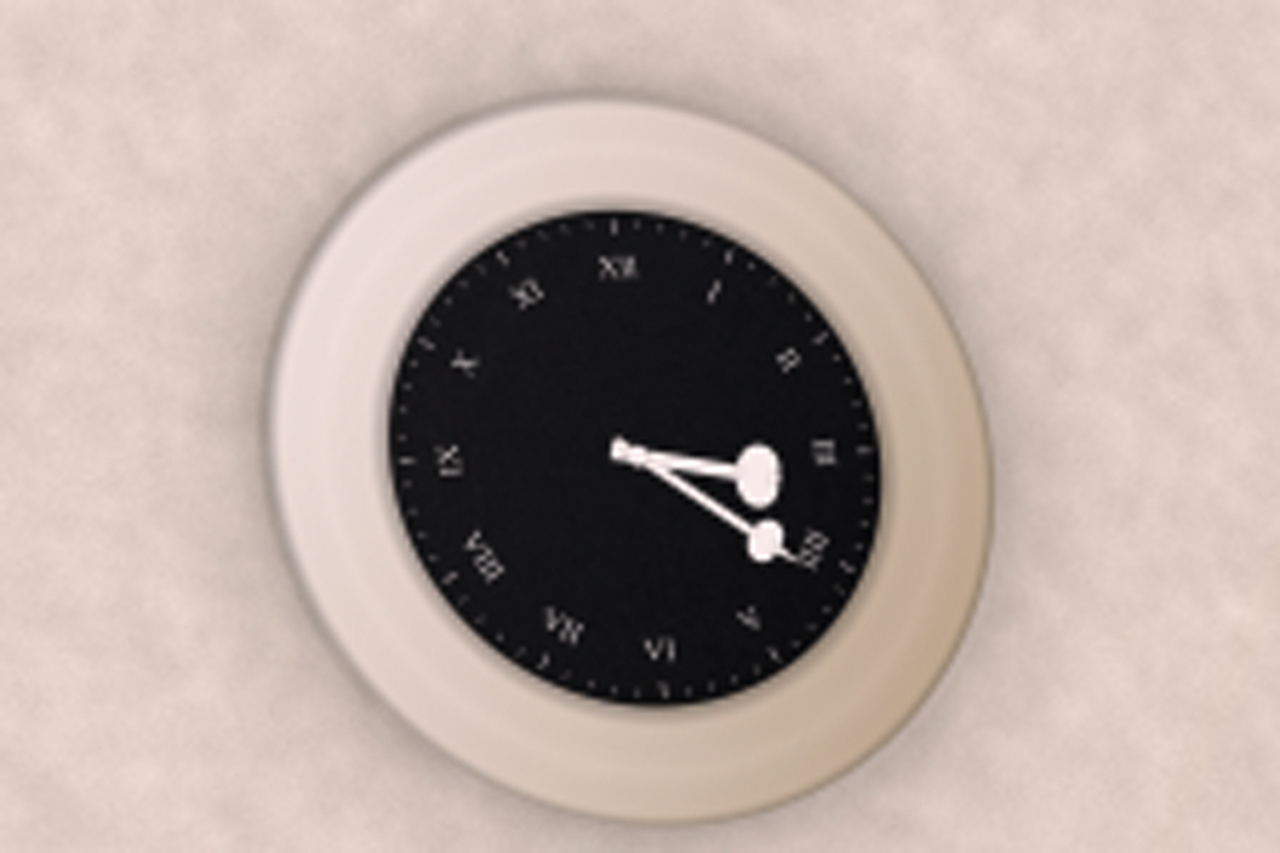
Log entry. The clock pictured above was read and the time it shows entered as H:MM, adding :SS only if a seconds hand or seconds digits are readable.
3:21
